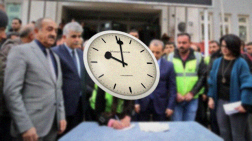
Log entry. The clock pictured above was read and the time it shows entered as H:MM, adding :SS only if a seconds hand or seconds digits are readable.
10:01
